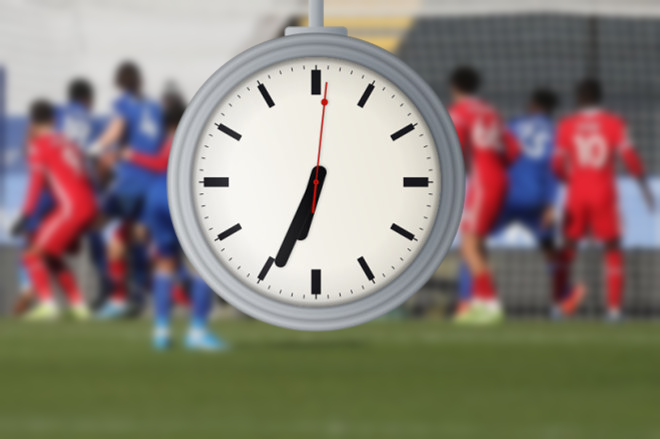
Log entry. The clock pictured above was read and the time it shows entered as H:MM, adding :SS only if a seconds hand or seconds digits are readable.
6:34:01
